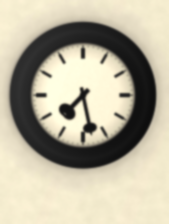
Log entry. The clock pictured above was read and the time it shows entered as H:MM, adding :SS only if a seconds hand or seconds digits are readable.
7:28
